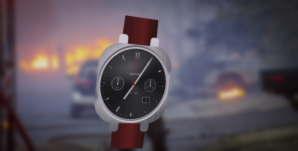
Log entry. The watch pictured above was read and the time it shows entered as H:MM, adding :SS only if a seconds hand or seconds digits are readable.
7:05
